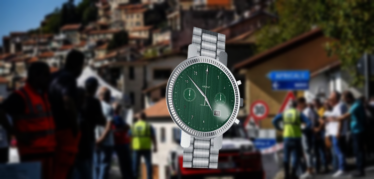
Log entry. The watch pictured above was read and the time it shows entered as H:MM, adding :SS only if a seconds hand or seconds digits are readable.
4:52
